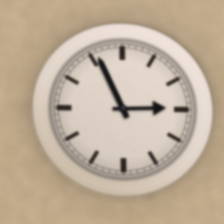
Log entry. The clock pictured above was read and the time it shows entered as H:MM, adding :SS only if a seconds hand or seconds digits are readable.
2:56
